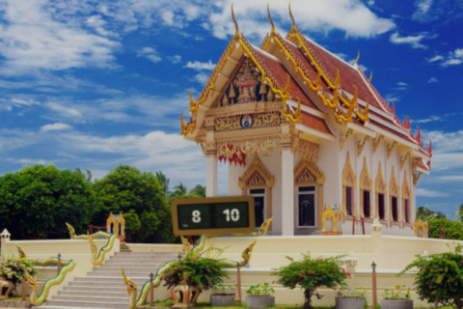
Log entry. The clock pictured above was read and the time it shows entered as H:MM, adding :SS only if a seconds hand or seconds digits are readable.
8:10
